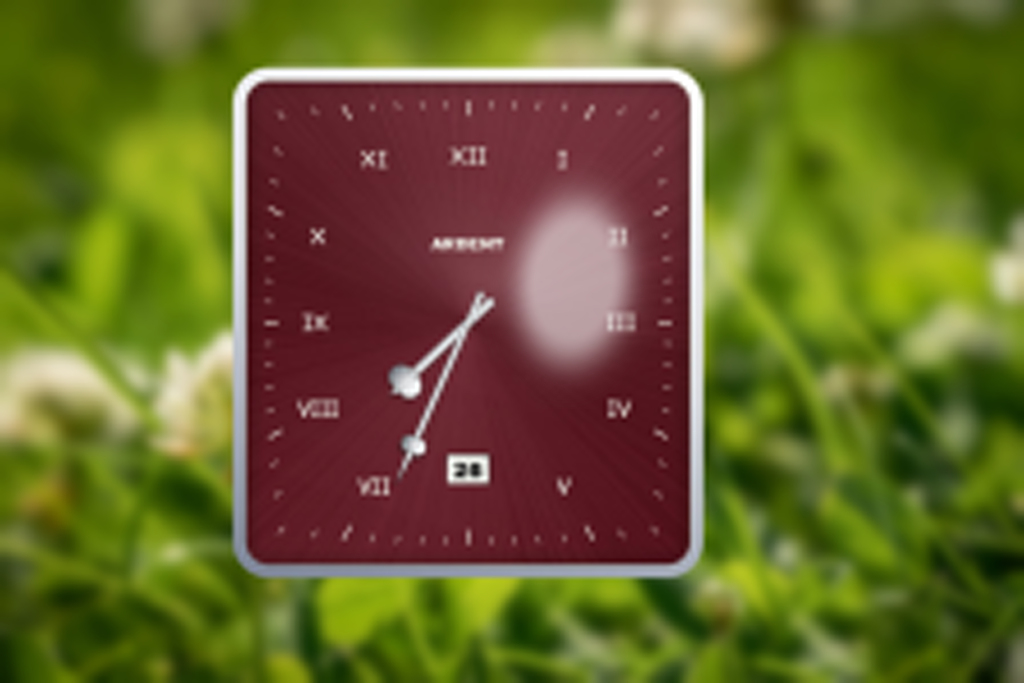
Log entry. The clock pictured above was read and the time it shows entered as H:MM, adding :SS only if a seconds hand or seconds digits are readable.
7:34
